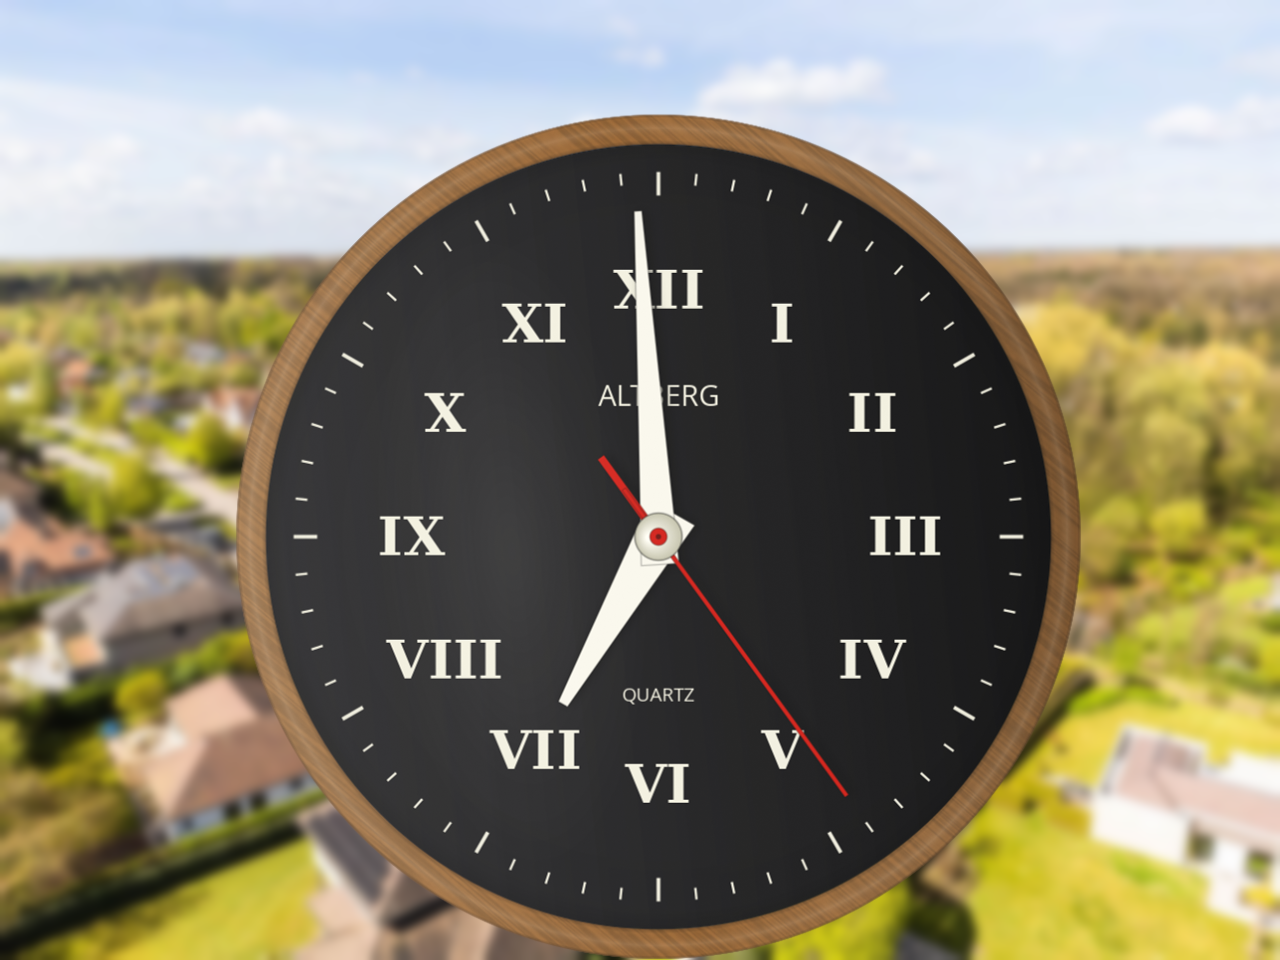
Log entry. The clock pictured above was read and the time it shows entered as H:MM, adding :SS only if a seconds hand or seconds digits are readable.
6:59:24
